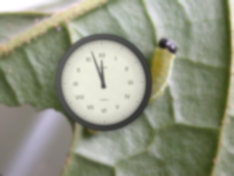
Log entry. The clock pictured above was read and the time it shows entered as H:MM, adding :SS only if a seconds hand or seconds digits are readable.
11:57
